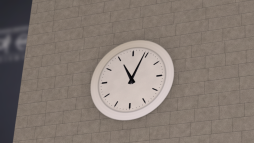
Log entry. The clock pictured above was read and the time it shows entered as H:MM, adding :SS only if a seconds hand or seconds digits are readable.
11:04
